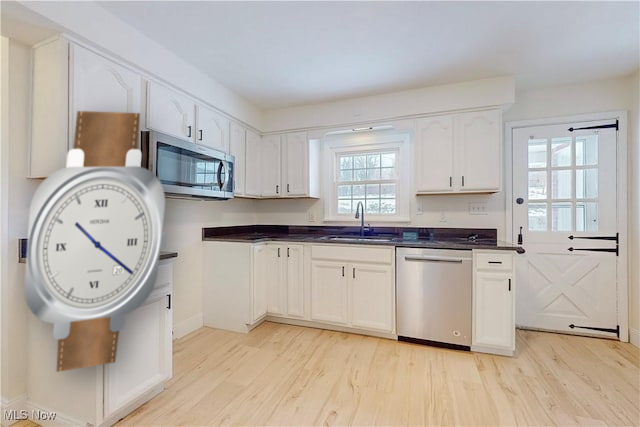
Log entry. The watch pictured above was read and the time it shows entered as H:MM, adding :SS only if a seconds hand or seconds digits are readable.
10:21
